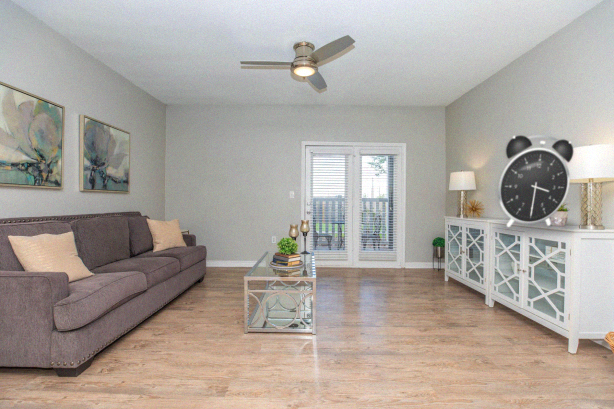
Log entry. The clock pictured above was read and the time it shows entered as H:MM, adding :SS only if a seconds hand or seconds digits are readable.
3:30
